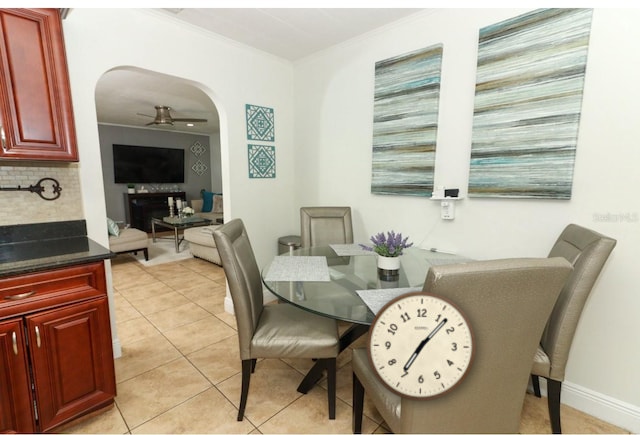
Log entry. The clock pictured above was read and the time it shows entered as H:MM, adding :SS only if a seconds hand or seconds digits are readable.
7:07
